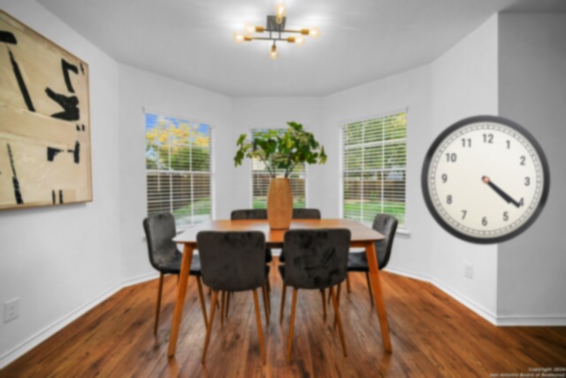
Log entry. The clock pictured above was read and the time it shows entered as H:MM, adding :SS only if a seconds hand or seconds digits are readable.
4:21
